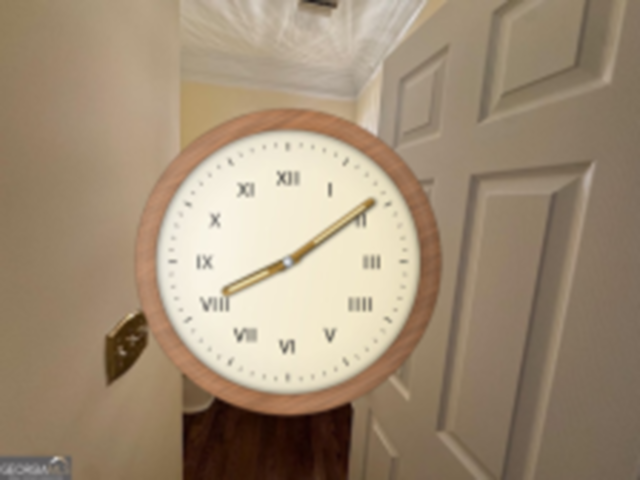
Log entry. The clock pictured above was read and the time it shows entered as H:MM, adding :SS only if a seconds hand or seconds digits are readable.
8:09
